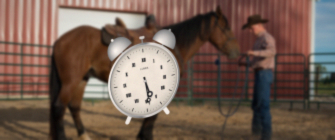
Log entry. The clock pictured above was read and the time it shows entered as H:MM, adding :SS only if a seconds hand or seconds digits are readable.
5:29
